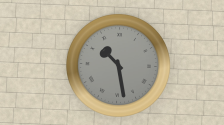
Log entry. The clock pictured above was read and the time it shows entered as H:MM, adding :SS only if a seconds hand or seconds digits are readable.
10:28
